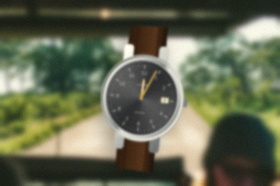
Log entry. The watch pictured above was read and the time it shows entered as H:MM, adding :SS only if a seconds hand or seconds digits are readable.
12:04
